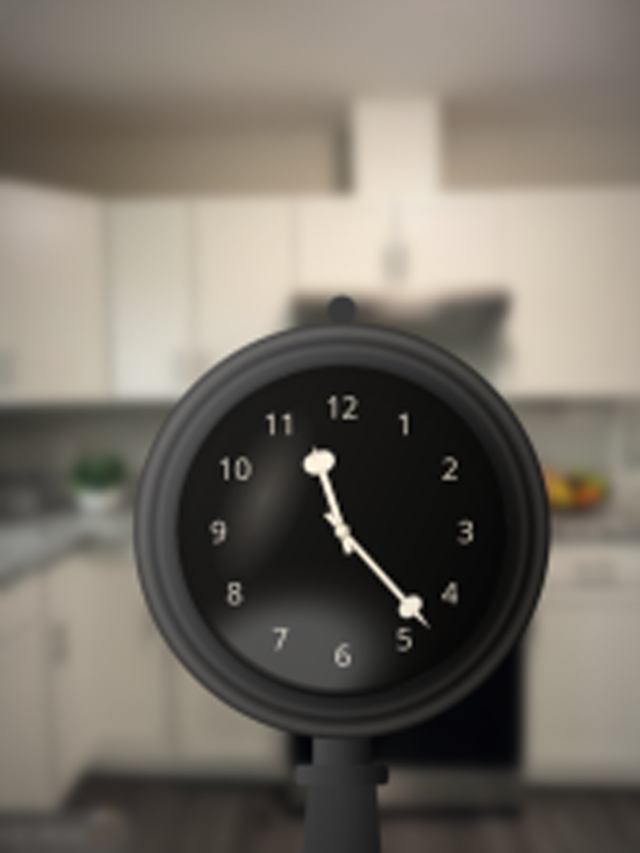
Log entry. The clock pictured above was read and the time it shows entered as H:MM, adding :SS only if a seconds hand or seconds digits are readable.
11:23
